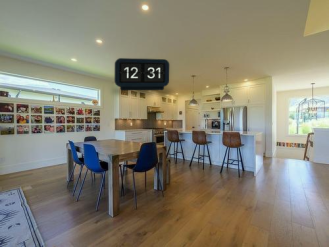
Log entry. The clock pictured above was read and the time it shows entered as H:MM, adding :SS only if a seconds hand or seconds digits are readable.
12:31
